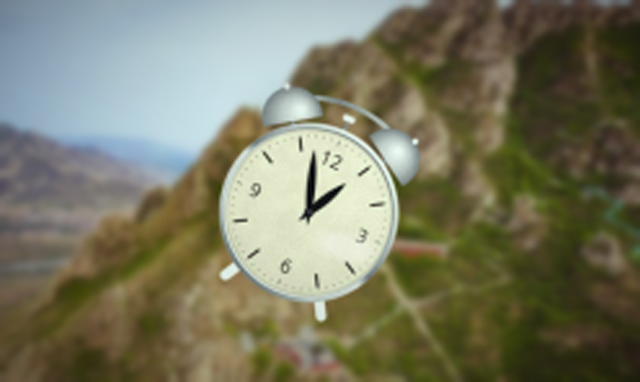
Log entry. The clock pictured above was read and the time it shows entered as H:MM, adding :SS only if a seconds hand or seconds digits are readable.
12:57
